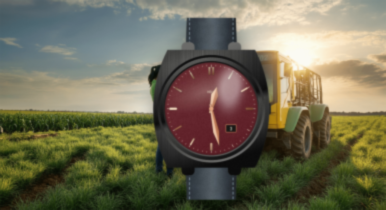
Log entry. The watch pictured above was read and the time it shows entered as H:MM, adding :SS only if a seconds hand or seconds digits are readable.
12:28
